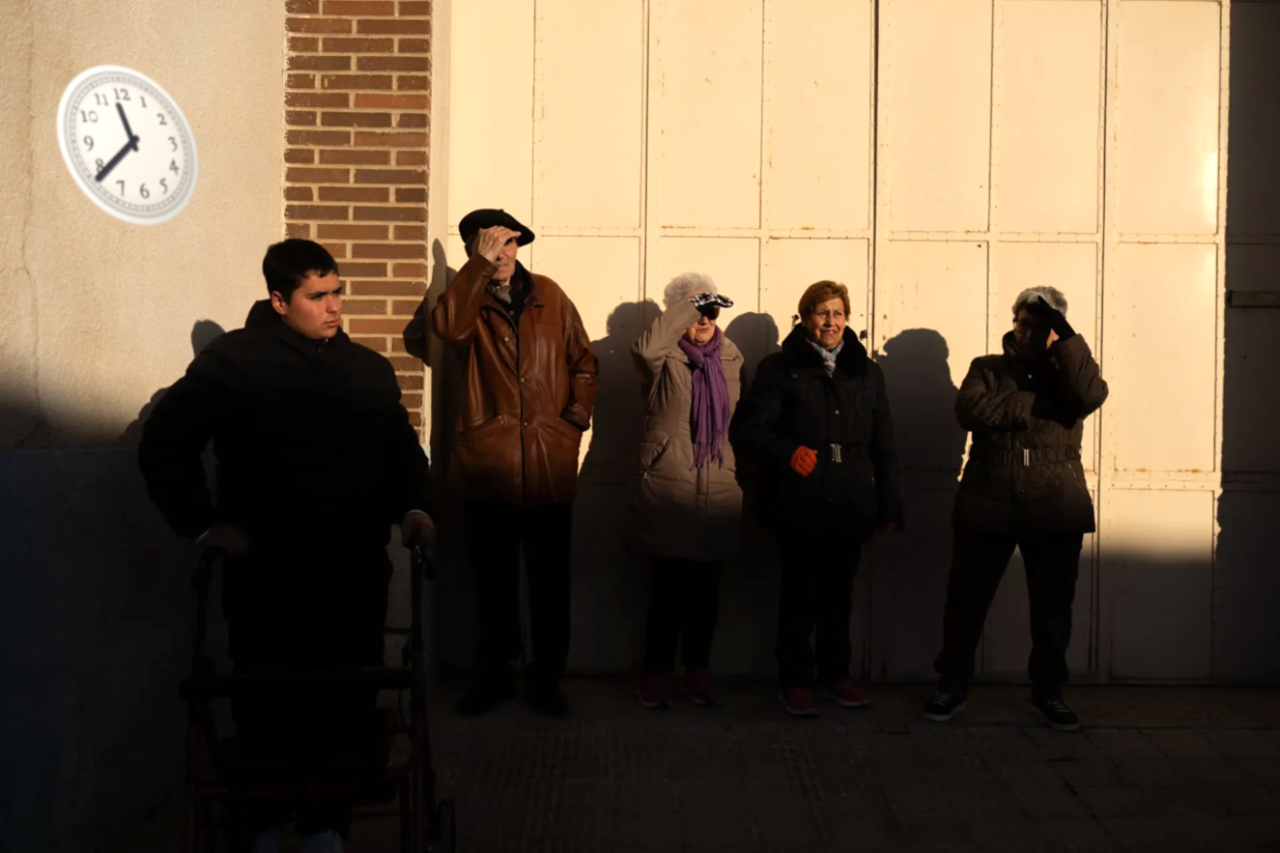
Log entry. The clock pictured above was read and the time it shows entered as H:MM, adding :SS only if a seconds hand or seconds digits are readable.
11:39
